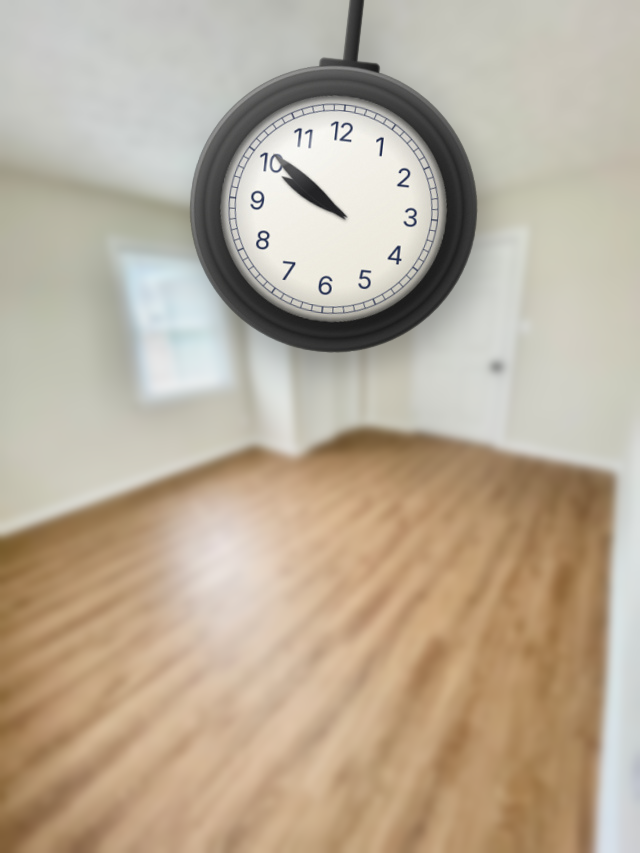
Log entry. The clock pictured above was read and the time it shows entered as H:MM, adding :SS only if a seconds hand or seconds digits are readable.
9:51
